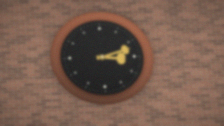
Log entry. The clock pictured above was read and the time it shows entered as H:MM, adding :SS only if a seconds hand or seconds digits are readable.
3:12
